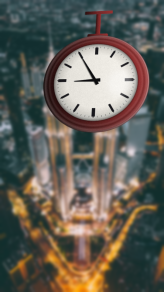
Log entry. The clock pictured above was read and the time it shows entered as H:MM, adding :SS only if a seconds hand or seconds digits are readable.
8:55
